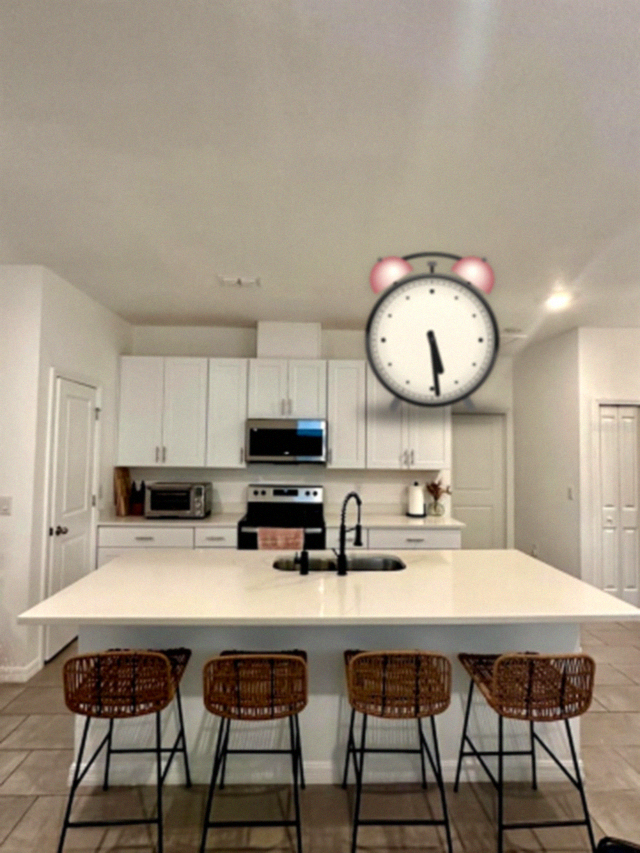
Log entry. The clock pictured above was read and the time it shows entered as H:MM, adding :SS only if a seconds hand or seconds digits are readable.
5:29
